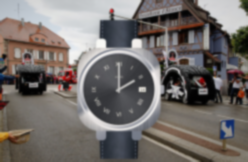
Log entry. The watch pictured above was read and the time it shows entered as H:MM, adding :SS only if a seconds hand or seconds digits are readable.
2:00
